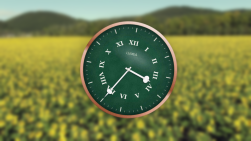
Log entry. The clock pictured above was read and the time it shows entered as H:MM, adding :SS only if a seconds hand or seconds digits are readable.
3:35
